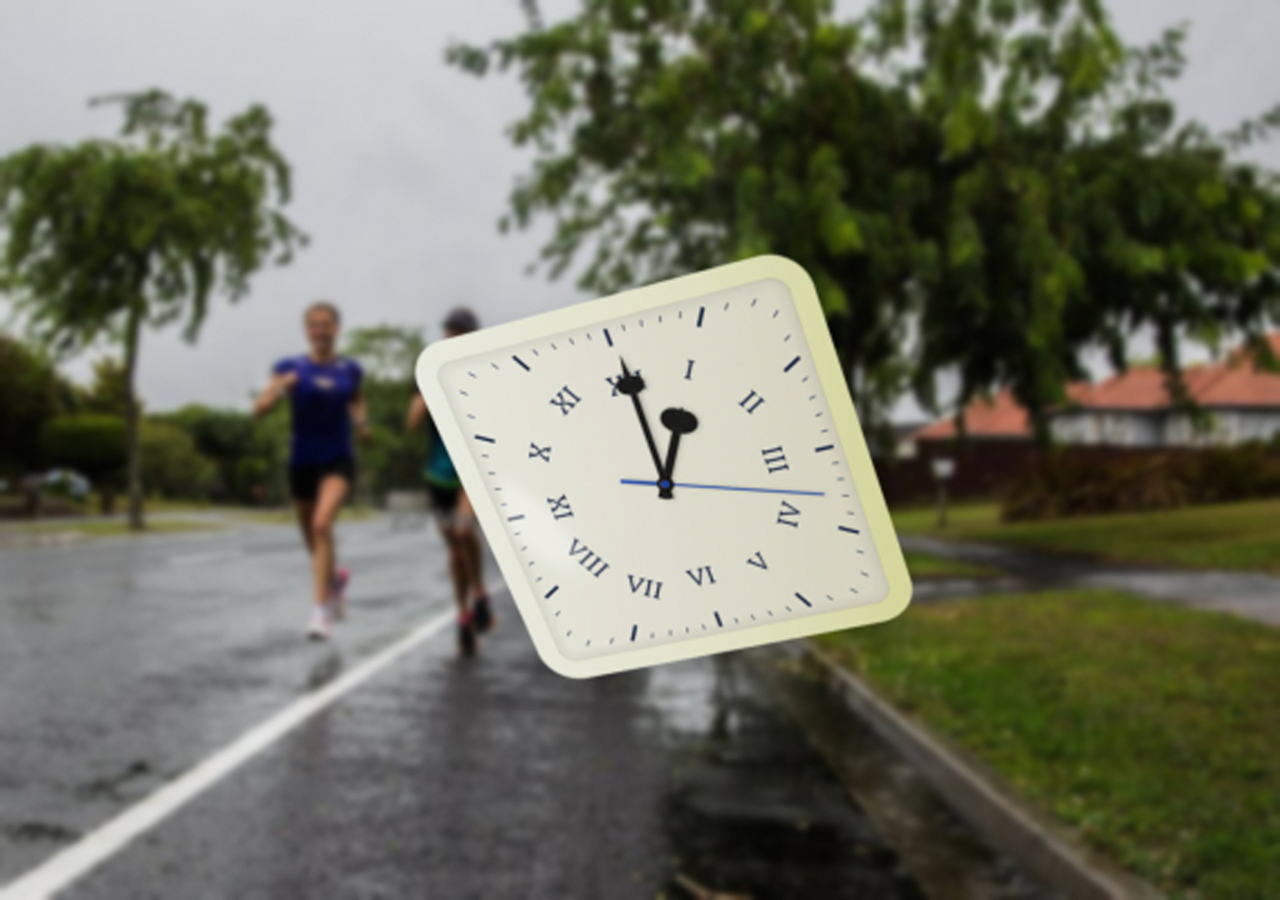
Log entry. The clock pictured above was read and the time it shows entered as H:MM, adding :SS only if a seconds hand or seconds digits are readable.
1:00:18
